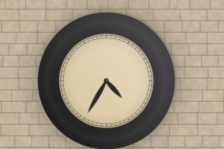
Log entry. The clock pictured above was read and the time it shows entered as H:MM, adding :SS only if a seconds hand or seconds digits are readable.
4:35
